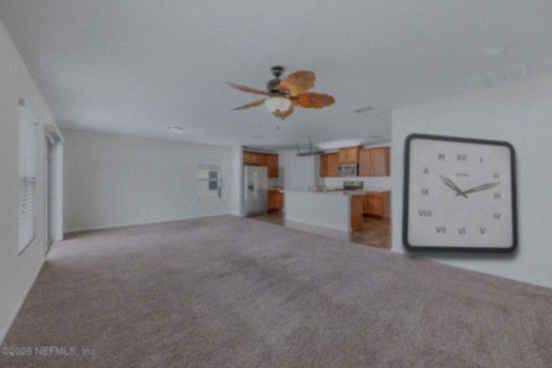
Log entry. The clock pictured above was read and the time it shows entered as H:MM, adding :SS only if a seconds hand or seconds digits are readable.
10:12
